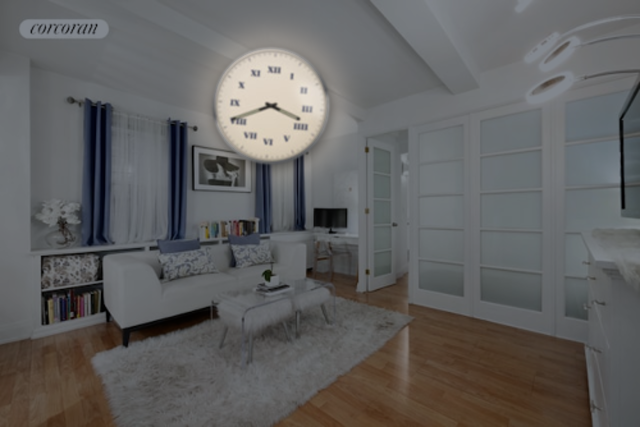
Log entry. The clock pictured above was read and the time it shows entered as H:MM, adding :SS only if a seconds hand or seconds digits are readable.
3:41
